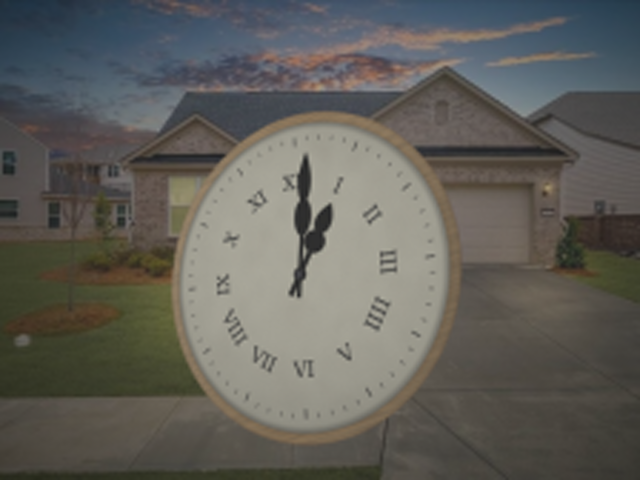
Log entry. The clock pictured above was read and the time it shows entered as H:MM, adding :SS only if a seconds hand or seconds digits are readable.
1:01
